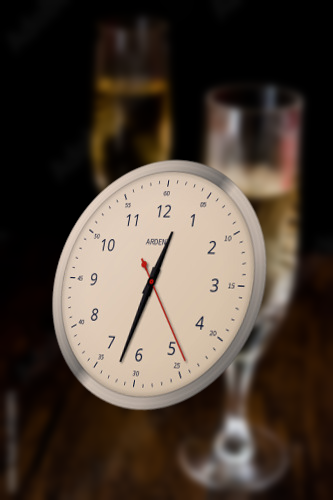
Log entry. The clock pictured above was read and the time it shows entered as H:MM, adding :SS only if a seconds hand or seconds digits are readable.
12:32:24
